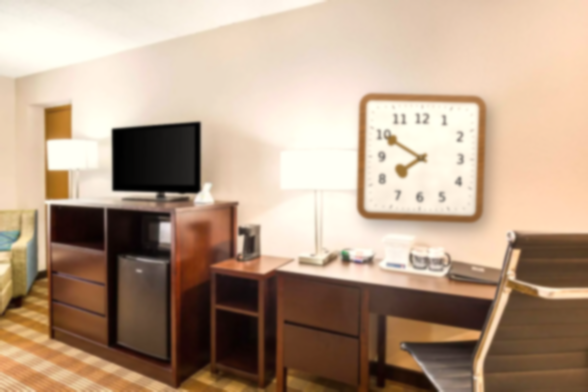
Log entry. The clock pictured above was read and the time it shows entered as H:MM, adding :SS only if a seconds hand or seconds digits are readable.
7:50
